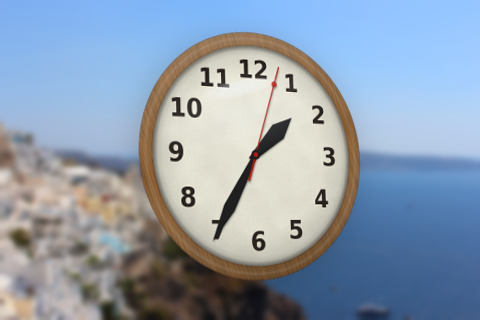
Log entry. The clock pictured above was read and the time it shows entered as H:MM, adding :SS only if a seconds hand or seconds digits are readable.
1:35:03
